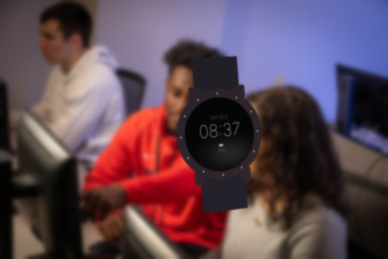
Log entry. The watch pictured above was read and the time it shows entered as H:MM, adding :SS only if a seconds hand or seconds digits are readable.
8:37
